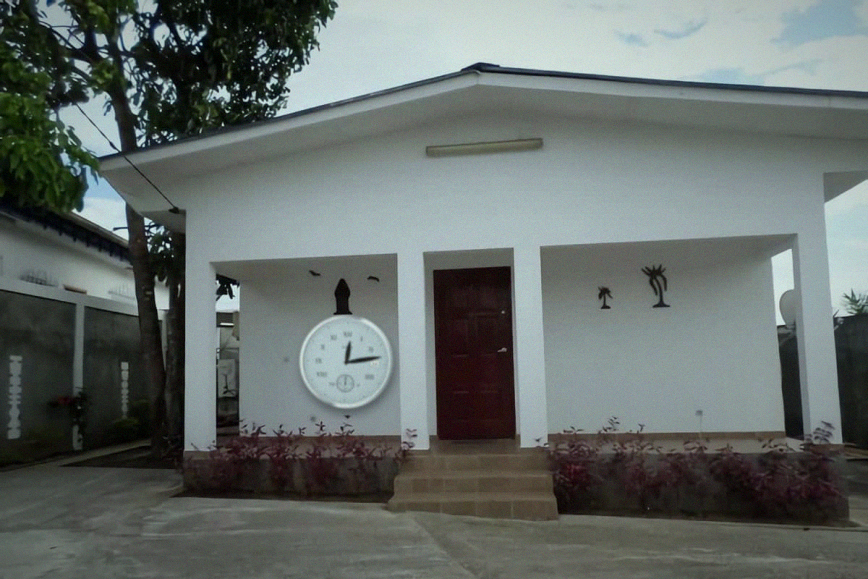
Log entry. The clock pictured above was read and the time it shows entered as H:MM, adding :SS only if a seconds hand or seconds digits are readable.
12:13
